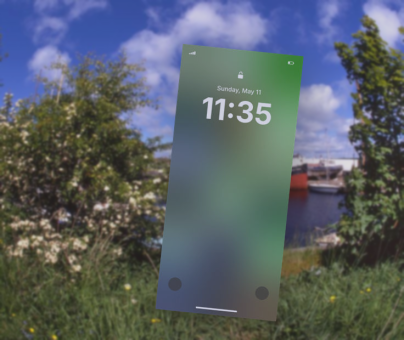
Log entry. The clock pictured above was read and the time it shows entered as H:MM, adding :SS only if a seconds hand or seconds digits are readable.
11:35
